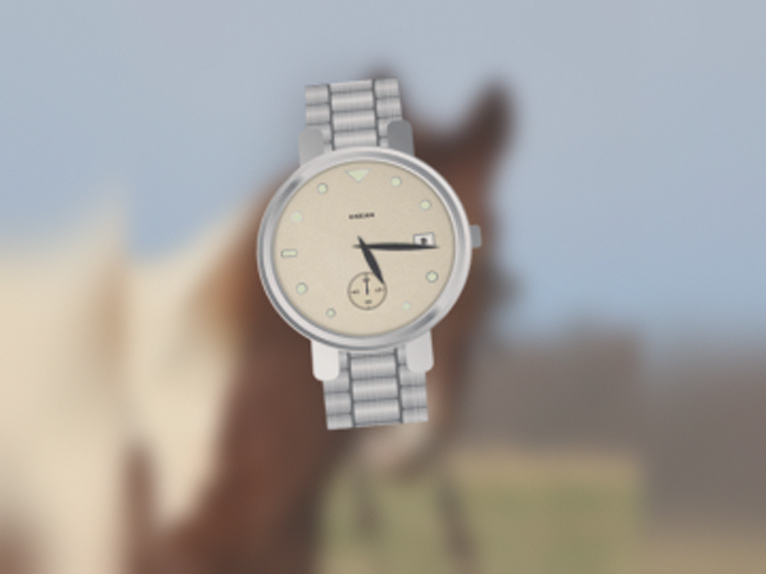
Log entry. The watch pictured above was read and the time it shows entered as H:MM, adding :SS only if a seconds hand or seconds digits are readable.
5:16
